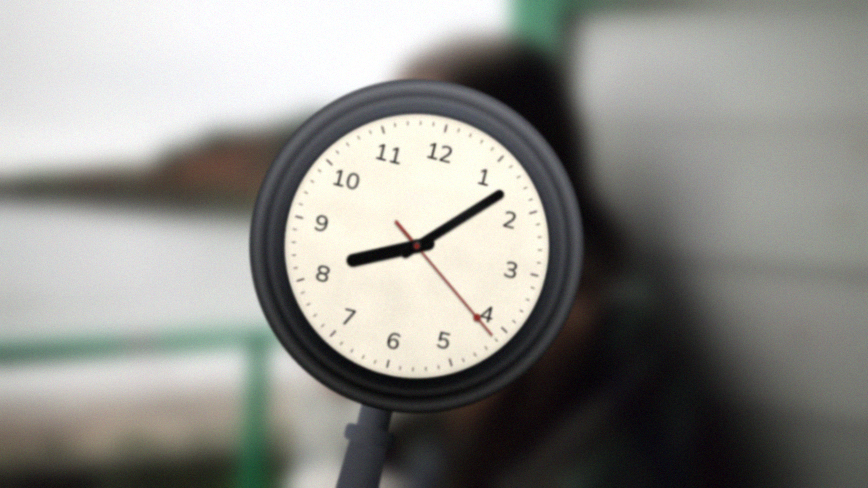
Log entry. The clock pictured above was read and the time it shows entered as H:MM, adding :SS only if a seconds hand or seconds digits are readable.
8:07:21
